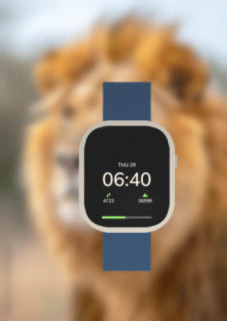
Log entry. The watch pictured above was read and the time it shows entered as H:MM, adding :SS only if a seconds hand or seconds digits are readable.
6:40
